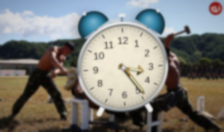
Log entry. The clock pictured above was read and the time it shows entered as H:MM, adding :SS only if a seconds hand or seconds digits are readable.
3:24
